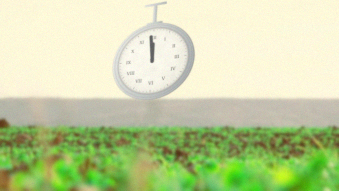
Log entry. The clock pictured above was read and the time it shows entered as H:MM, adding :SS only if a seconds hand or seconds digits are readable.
11:59
